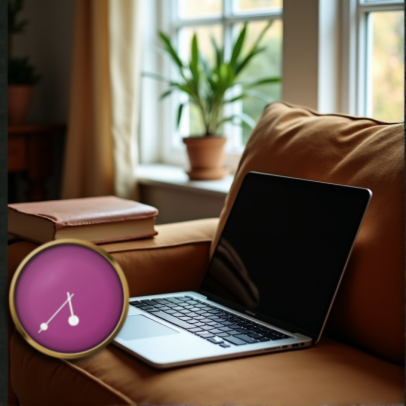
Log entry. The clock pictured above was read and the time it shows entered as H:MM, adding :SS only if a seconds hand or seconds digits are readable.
5:37
